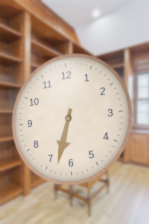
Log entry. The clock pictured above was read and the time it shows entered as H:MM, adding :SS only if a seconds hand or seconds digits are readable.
6:33
